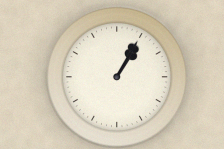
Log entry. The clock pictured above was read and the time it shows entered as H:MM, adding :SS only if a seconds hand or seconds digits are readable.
1:05
